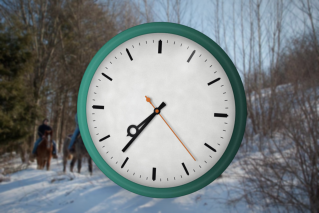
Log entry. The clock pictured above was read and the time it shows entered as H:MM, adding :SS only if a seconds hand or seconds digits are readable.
7:36:23
